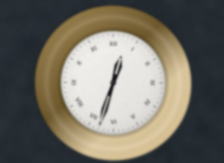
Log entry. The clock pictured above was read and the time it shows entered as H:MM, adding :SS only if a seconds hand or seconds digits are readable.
12:33
